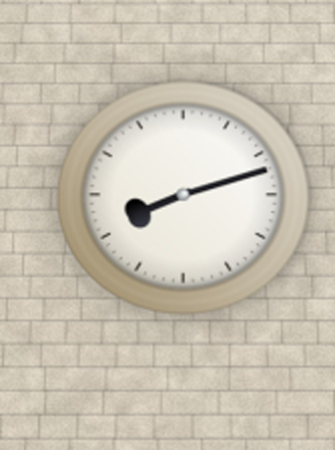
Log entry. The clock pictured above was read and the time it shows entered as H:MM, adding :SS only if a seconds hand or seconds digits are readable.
8:12
